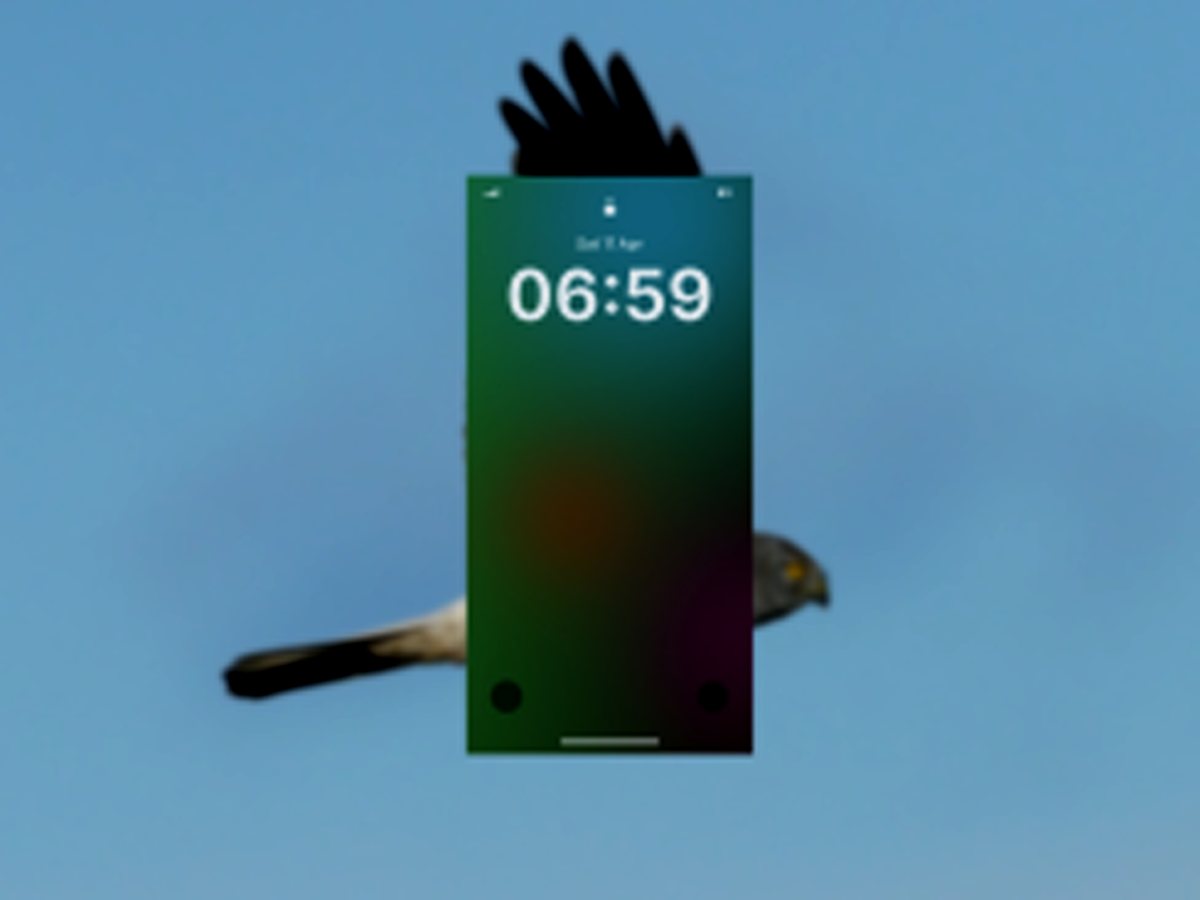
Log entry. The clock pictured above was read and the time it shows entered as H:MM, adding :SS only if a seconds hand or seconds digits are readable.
6:59
